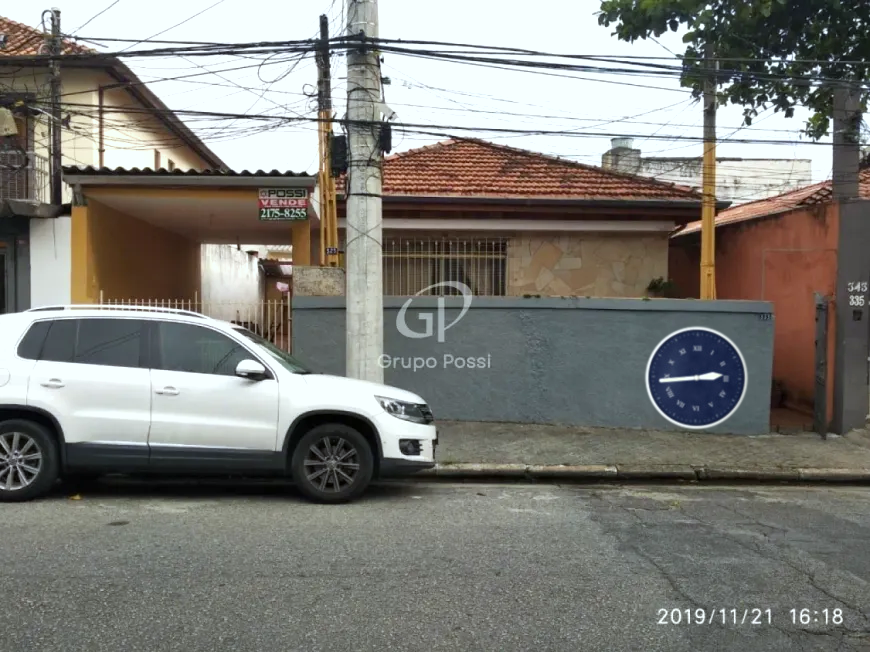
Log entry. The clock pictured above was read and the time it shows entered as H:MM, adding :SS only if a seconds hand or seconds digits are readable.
2:44
